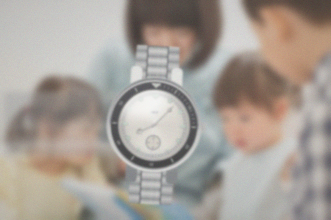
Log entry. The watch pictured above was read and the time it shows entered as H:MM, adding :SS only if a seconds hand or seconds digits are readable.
8:07
